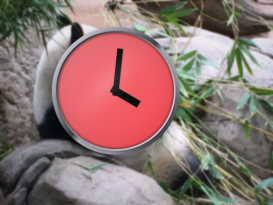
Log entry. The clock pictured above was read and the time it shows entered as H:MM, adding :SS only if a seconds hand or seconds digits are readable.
4:01
